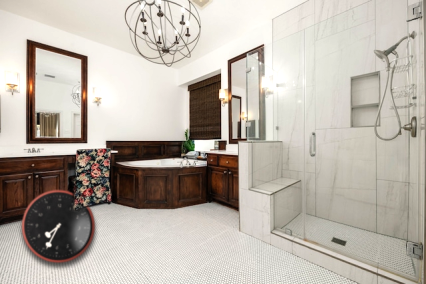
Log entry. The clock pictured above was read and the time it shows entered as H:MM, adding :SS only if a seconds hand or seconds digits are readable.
7:34
